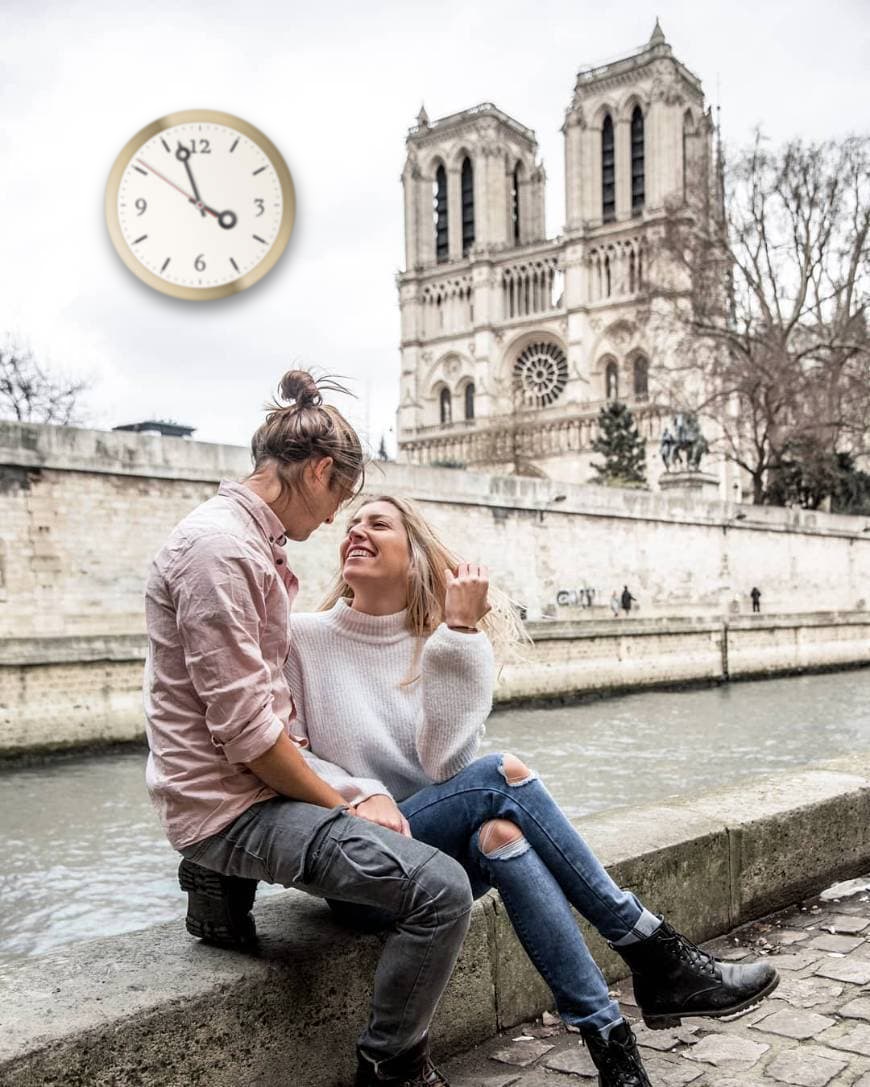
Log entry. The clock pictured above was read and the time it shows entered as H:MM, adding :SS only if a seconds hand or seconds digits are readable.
3:56:51
